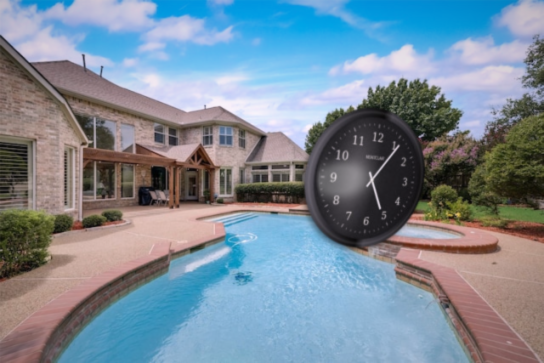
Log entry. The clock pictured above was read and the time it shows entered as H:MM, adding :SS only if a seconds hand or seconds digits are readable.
5:06
